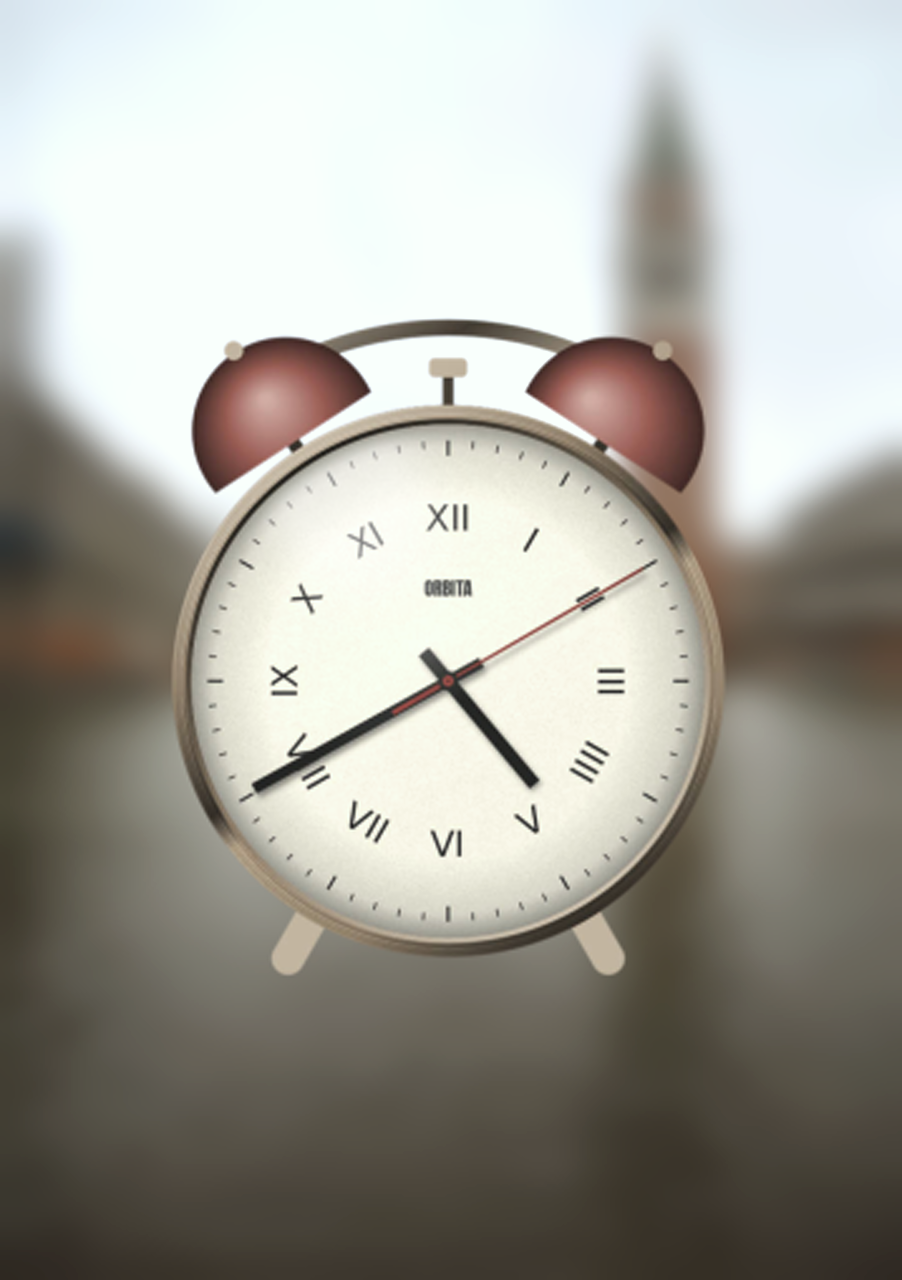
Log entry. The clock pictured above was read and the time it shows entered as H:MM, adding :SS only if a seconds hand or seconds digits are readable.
4:40:10
